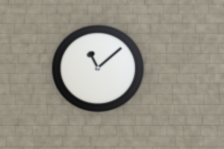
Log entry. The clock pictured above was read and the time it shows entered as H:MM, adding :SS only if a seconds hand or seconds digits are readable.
11:08
